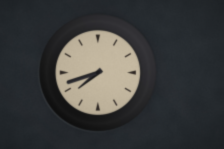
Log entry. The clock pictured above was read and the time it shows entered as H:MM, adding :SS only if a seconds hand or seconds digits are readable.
7:42
